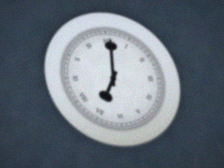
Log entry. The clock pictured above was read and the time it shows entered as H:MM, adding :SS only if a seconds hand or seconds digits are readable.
7:01
